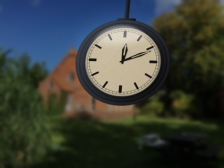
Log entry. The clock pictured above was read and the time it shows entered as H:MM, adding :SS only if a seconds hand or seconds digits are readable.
12:11
